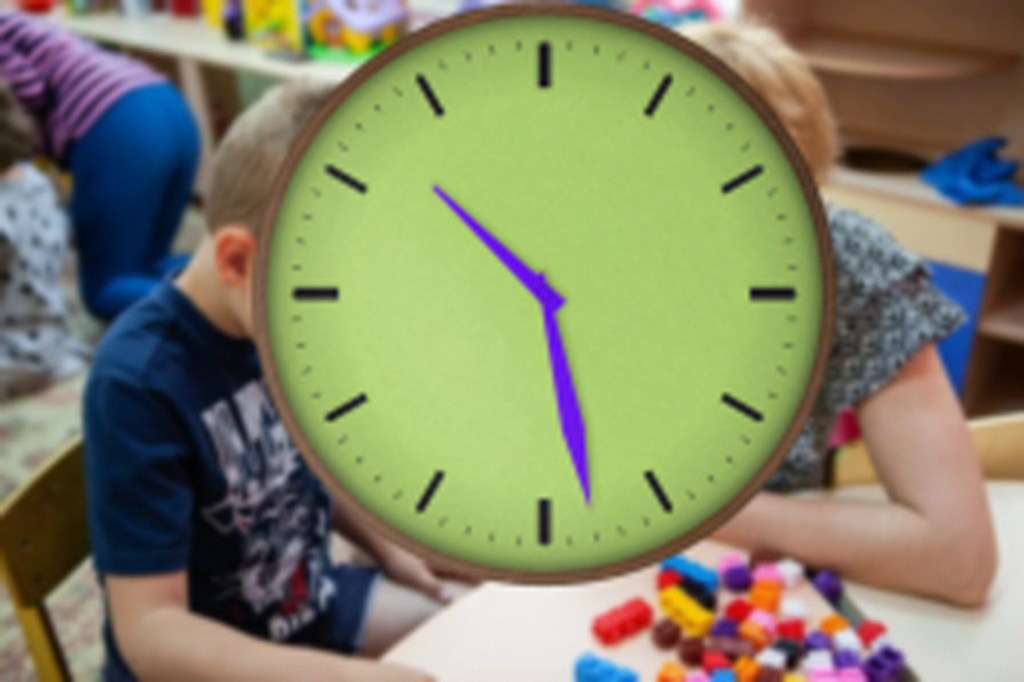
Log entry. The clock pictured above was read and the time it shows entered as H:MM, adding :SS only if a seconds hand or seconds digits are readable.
10:28
